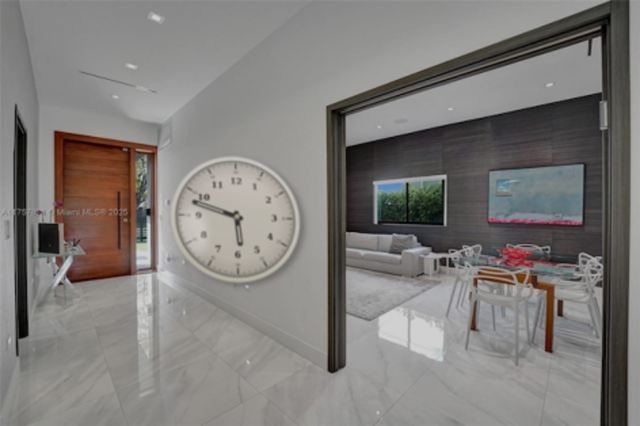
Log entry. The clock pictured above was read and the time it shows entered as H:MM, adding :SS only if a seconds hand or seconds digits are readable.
5:48
